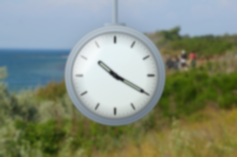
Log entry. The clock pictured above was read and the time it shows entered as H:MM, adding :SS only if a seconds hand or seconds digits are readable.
10:20
